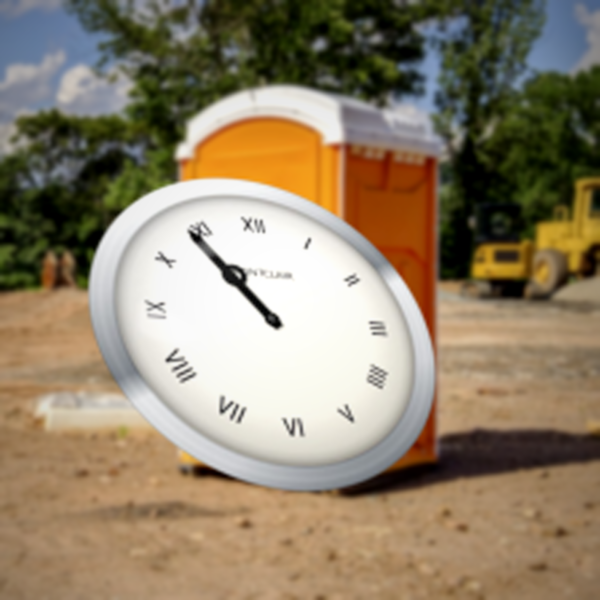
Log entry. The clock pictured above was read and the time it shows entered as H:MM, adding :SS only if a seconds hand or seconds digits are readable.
10:54
